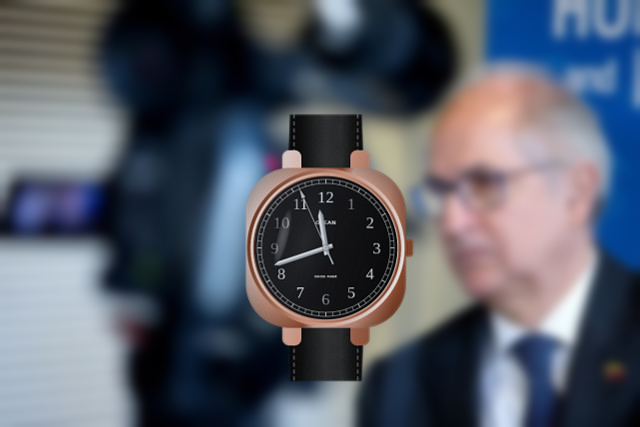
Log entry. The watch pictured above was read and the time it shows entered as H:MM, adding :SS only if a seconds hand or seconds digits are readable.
11:41:56
